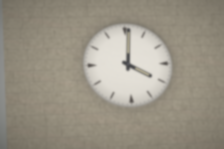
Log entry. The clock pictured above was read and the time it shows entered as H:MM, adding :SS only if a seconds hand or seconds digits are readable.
4:01
